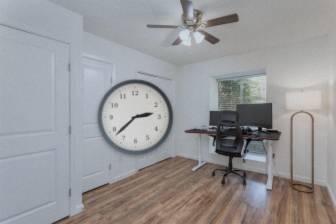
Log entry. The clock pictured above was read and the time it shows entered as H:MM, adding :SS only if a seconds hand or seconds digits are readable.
2:38
